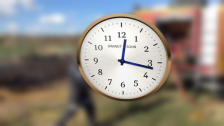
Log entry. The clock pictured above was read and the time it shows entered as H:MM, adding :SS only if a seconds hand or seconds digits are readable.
12:17
